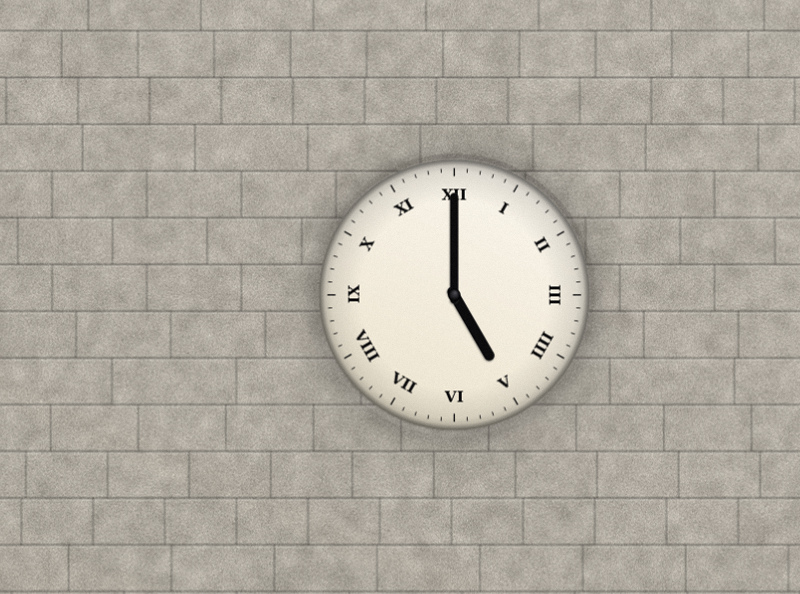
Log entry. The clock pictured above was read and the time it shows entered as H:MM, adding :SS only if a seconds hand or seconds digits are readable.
5:00
